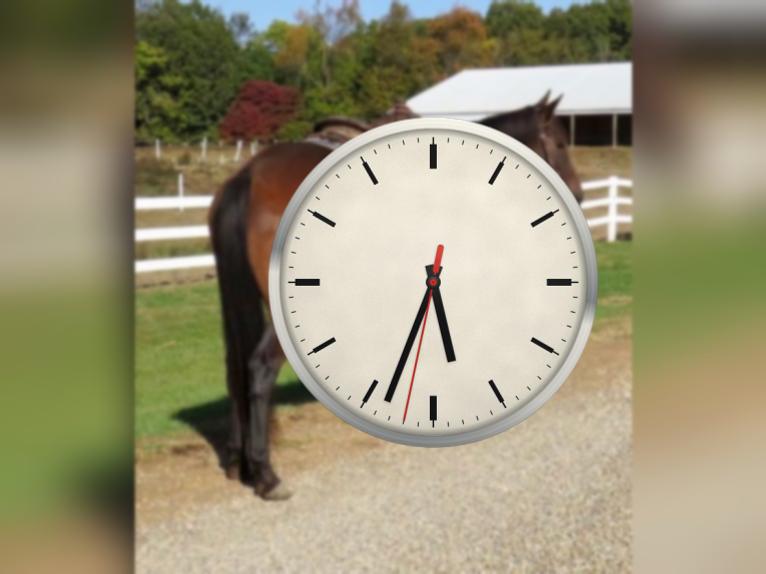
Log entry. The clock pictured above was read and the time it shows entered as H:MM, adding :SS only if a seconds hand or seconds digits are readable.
5:33:32
